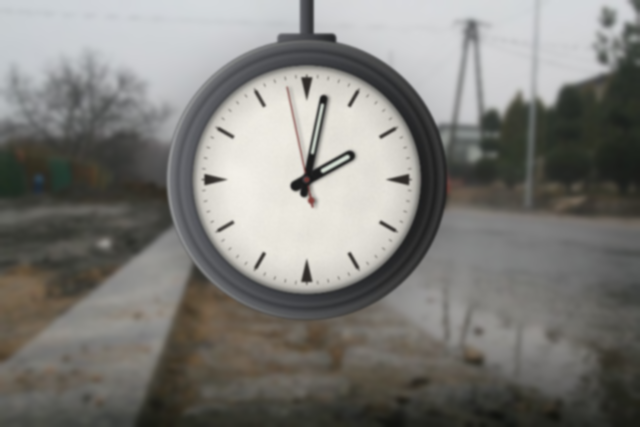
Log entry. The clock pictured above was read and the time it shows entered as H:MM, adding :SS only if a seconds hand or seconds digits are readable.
2:01:58
